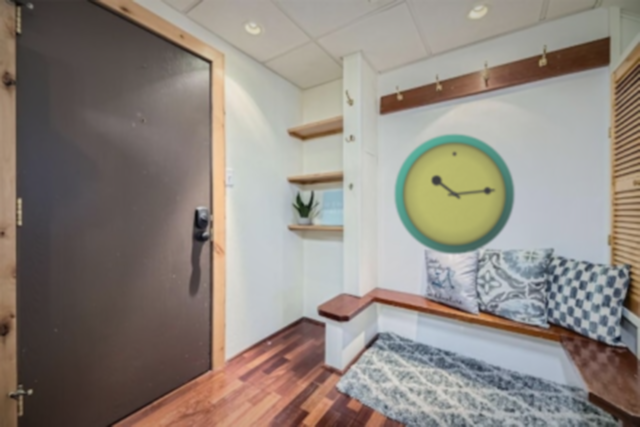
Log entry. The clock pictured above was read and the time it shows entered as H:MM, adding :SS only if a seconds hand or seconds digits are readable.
10:14
